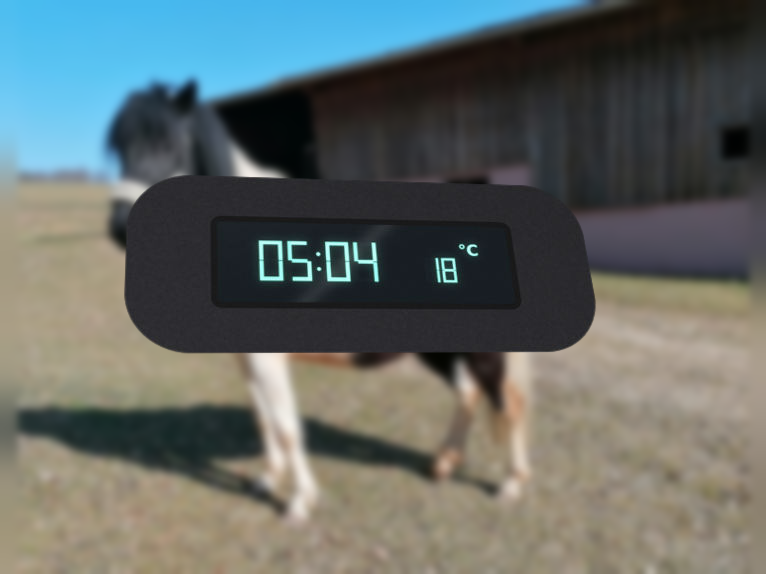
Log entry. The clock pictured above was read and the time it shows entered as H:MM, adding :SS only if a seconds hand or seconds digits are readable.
5:04
